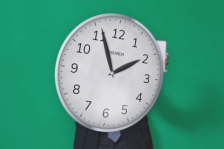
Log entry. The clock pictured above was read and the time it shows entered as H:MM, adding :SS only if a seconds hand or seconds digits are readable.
1:56
